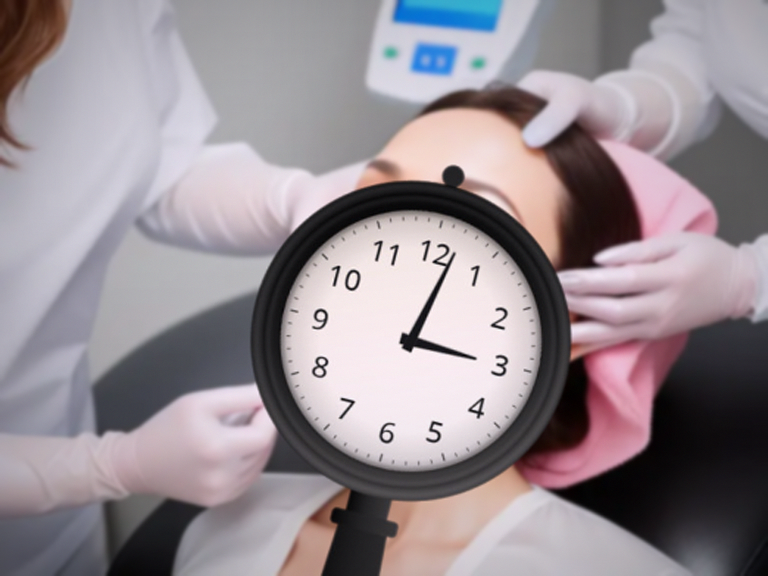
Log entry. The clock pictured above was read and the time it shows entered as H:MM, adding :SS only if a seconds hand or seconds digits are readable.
3:02
